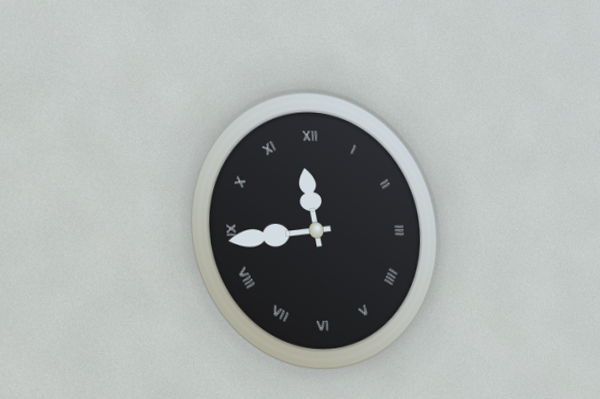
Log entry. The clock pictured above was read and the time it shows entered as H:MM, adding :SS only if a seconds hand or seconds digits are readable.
11:44
